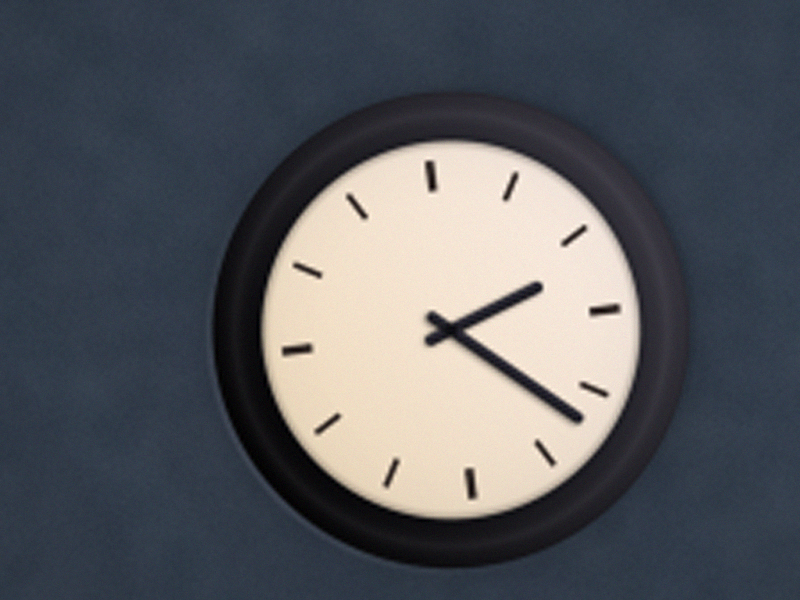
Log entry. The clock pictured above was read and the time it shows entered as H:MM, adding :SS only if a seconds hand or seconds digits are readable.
2:22
